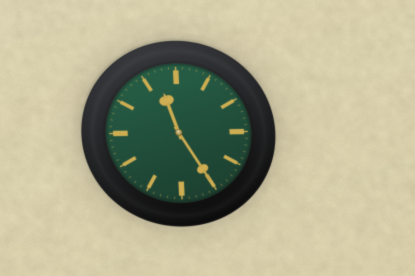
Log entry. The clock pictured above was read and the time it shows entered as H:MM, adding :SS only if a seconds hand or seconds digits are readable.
11:25
